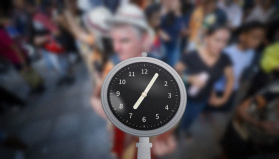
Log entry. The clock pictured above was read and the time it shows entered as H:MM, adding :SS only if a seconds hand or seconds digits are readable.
7:05
